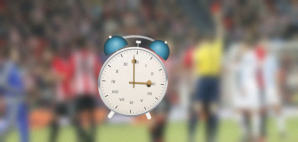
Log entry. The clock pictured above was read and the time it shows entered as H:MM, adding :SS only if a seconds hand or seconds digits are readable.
2:59
